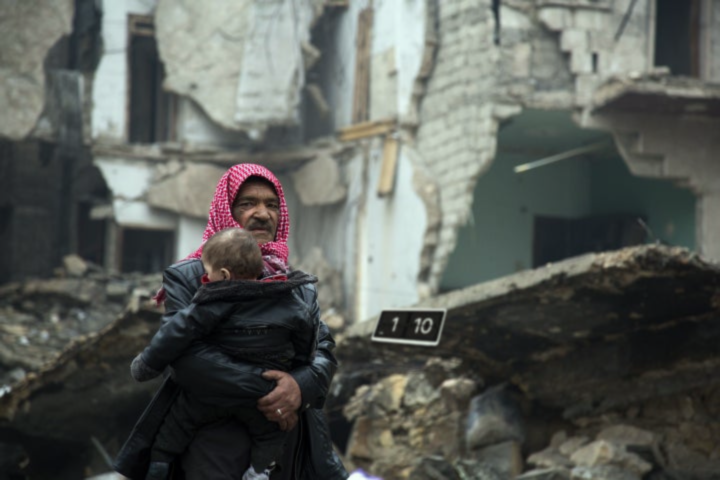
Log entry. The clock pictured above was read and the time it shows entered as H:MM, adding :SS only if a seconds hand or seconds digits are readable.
1:10
